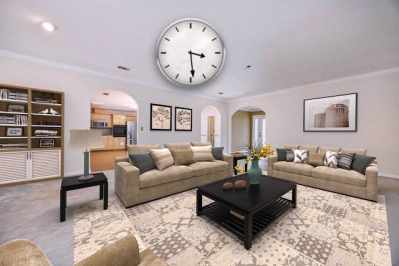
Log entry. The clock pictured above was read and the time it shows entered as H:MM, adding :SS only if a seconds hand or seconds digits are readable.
3:29
